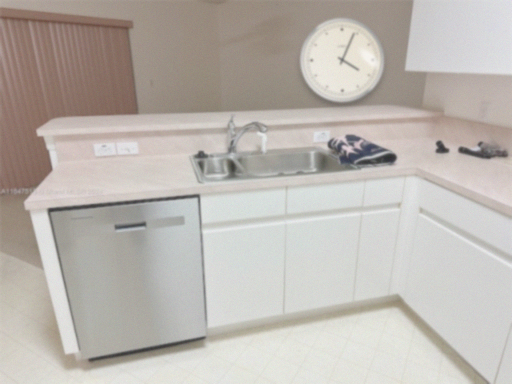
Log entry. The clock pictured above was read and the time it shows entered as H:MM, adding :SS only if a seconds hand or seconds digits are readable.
4:04
